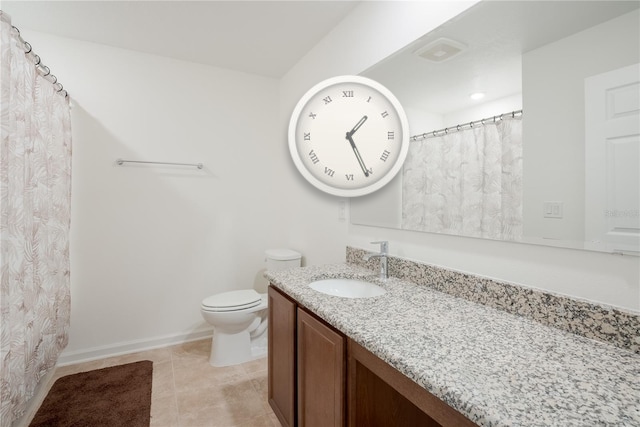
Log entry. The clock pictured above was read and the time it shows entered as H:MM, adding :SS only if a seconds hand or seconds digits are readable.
1:26
